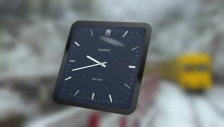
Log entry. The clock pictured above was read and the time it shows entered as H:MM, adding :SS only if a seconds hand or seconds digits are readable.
9:42
